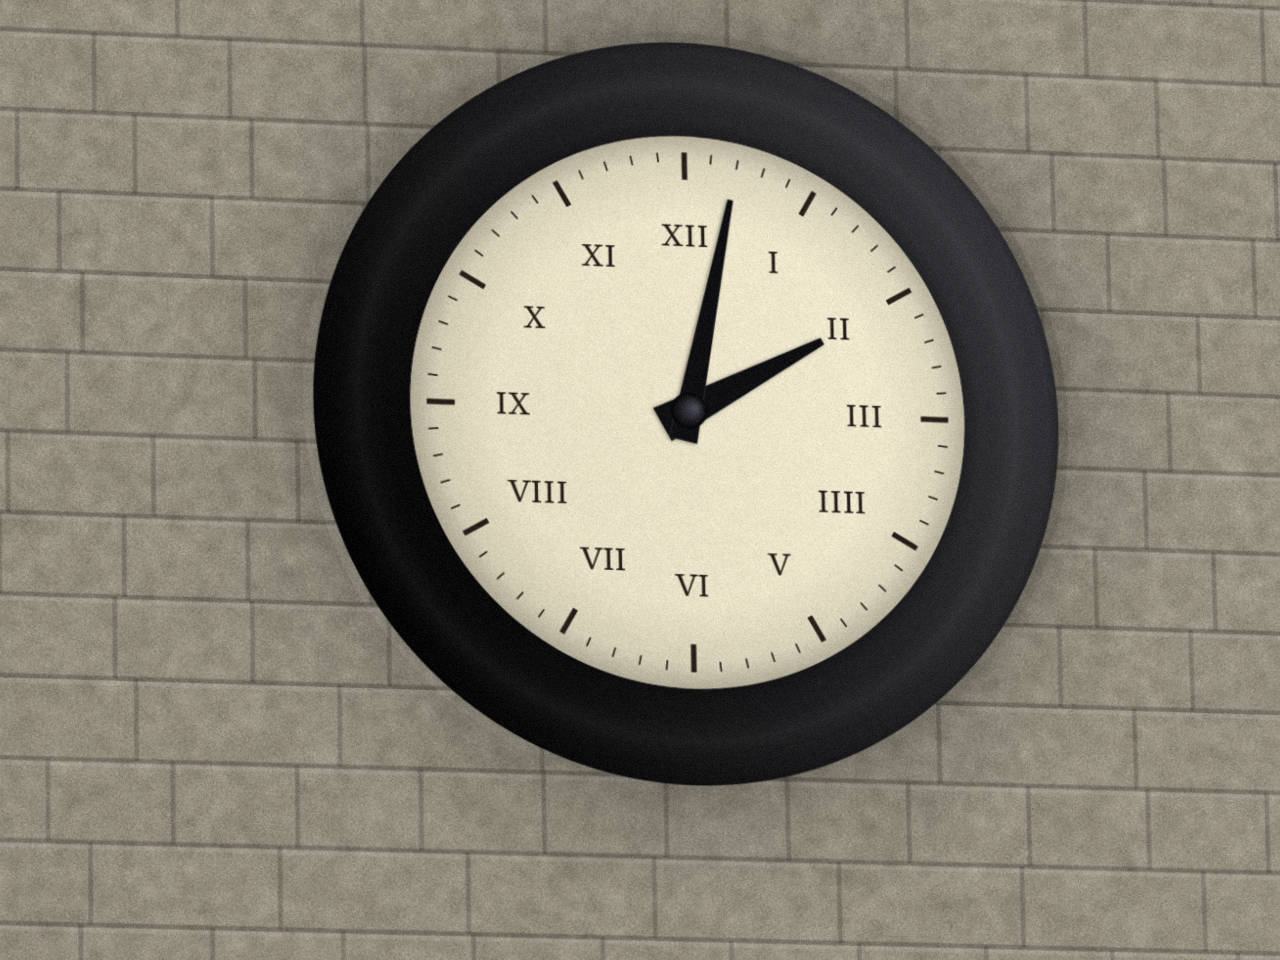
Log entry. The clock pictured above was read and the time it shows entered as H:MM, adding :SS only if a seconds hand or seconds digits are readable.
2:02
